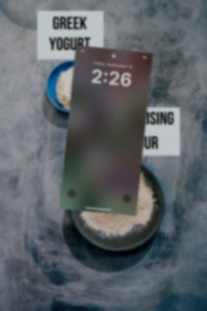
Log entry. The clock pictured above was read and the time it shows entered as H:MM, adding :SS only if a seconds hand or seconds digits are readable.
2:26
